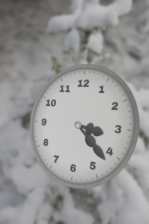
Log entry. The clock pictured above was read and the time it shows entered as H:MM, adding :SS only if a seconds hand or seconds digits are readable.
3:22
